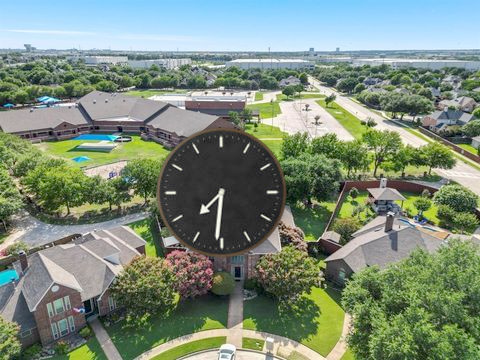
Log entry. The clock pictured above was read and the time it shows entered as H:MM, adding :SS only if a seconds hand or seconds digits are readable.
7:31
